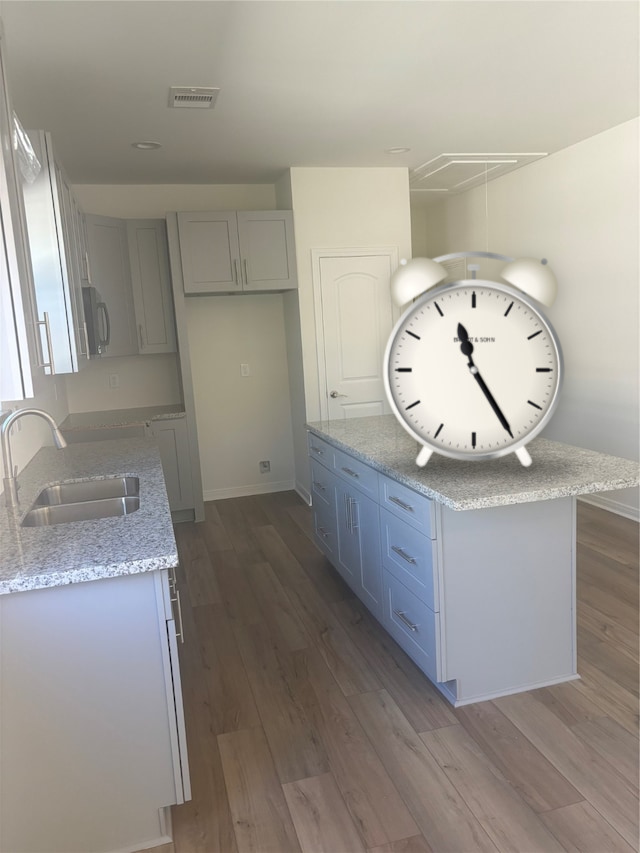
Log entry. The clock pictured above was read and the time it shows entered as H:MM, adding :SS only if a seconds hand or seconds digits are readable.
11:25
